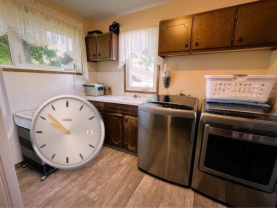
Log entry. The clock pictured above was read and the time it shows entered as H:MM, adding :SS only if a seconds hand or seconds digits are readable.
9:52
